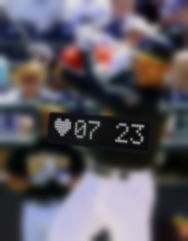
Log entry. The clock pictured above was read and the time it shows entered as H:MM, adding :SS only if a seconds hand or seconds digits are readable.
7:23
